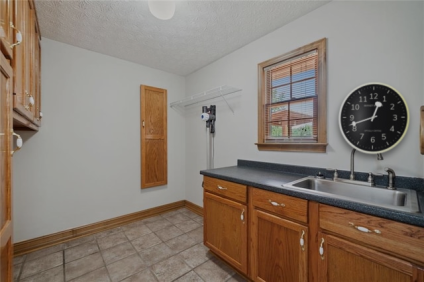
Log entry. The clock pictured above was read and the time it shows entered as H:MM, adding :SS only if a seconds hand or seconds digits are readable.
12:42
